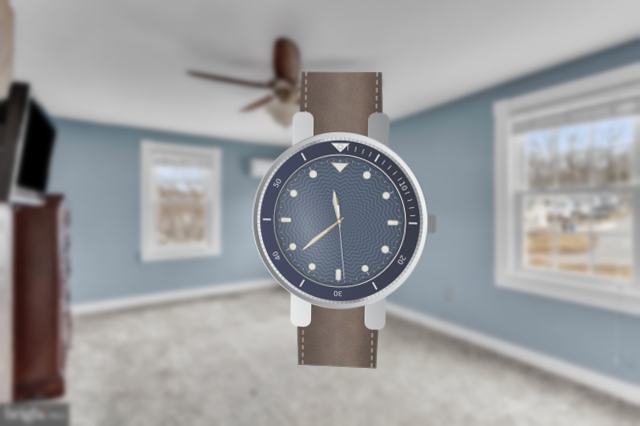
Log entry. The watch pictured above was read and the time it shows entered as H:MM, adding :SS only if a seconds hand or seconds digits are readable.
11:38:29
